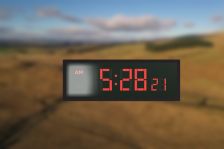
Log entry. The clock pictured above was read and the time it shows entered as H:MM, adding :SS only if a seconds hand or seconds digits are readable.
5:28:21
